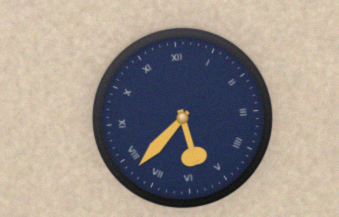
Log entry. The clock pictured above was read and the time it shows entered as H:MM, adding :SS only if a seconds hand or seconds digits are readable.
5:38
